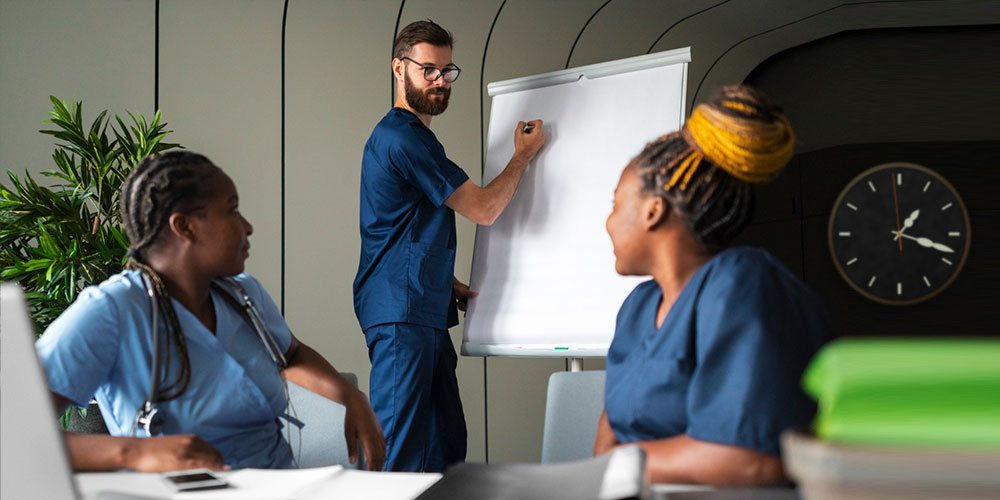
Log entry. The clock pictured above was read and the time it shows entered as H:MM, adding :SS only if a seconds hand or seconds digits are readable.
1:17:59
